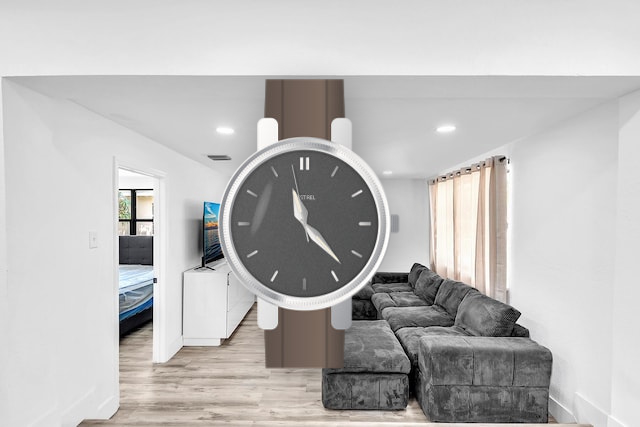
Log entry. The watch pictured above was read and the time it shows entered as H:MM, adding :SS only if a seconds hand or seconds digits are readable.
11:22:58
